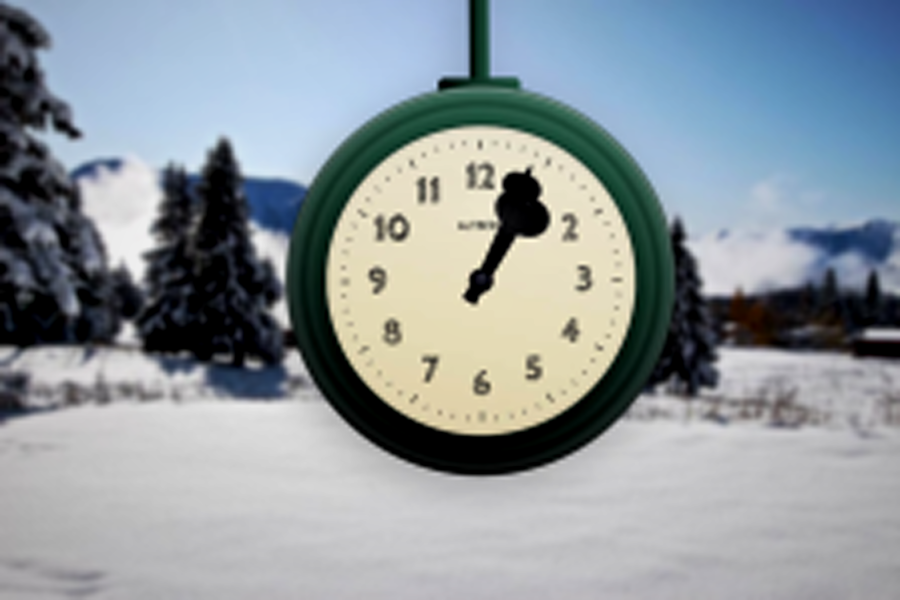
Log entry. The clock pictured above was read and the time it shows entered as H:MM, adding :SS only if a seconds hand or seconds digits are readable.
1:04
